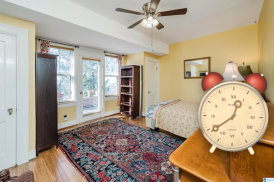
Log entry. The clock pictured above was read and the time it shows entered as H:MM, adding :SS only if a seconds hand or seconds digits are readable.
12:39
